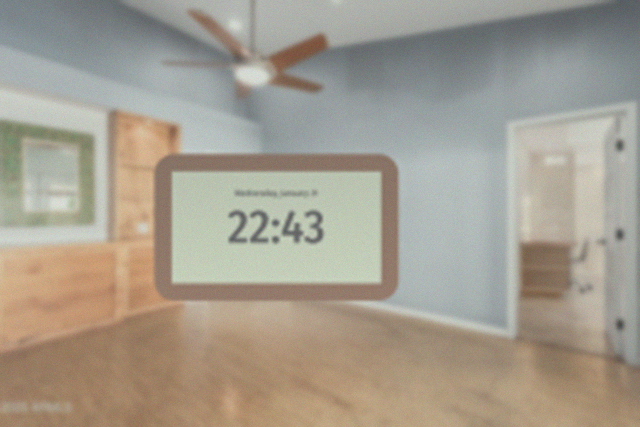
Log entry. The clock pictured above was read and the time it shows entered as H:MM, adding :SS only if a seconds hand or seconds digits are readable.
22:43
